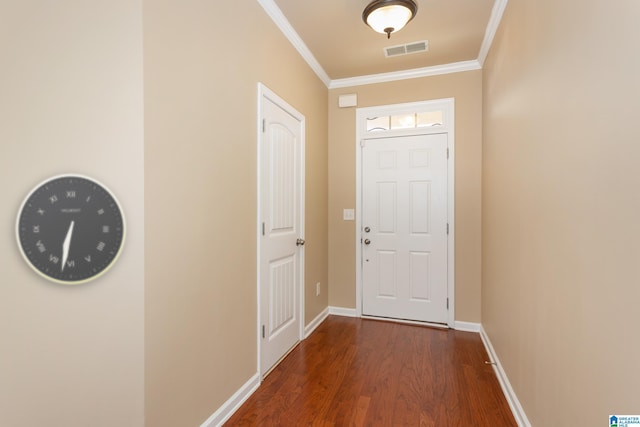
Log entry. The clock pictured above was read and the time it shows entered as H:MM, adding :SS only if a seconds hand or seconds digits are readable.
6:32
